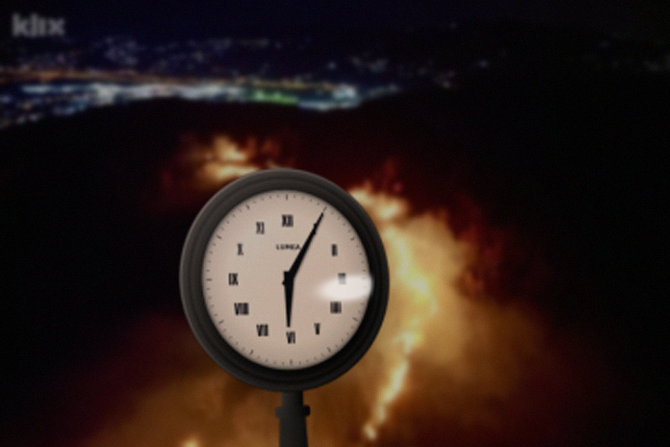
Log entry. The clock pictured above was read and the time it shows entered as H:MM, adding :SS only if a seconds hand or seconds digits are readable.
6:05
